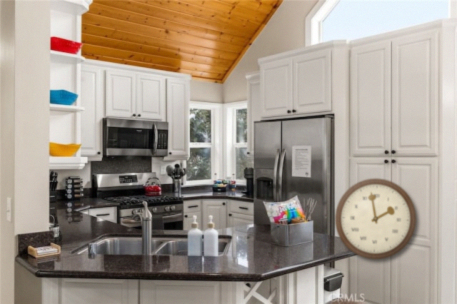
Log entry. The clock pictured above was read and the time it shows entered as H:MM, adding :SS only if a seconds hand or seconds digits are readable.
1:58
